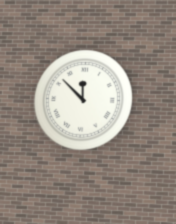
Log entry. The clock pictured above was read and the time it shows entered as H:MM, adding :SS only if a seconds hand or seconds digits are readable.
11:52
